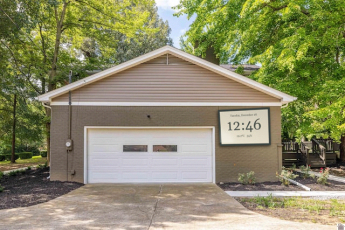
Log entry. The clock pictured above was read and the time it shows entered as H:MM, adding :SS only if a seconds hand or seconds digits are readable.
12:46
